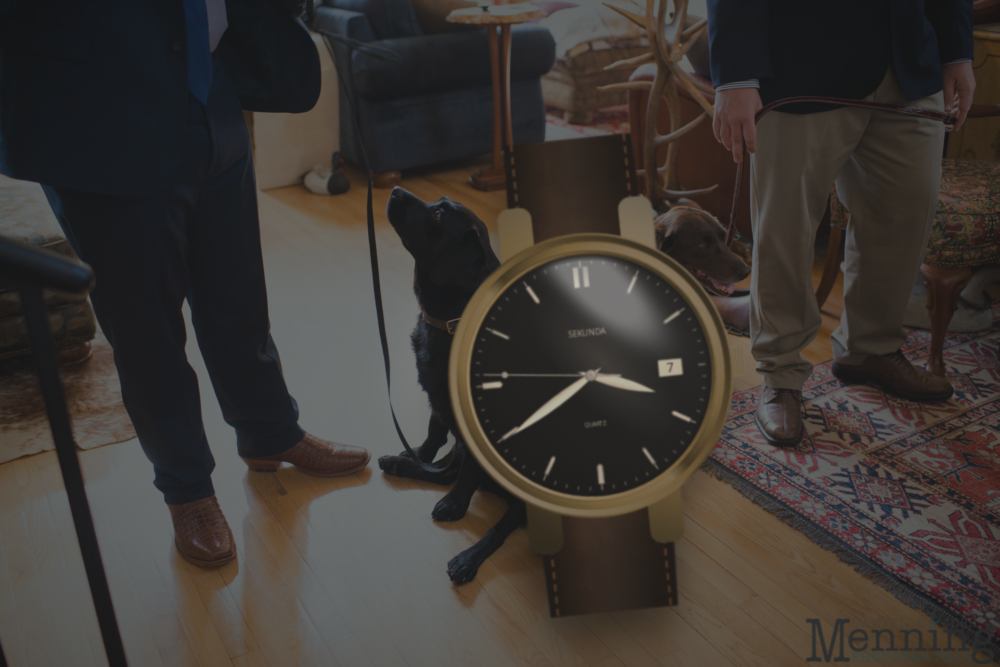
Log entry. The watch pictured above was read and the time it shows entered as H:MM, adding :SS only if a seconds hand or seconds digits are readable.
3:39:46
